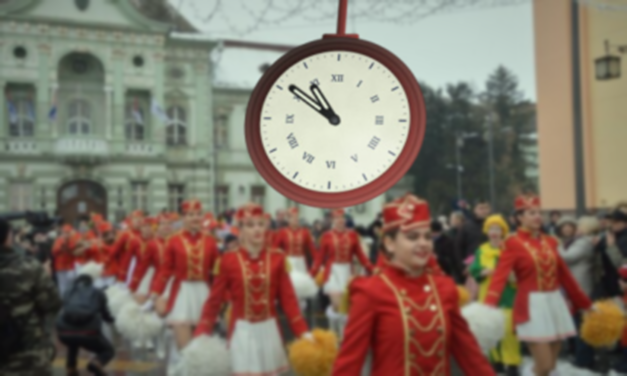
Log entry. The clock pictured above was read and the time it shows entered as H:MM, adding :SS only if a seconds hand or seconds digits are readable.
10:51
